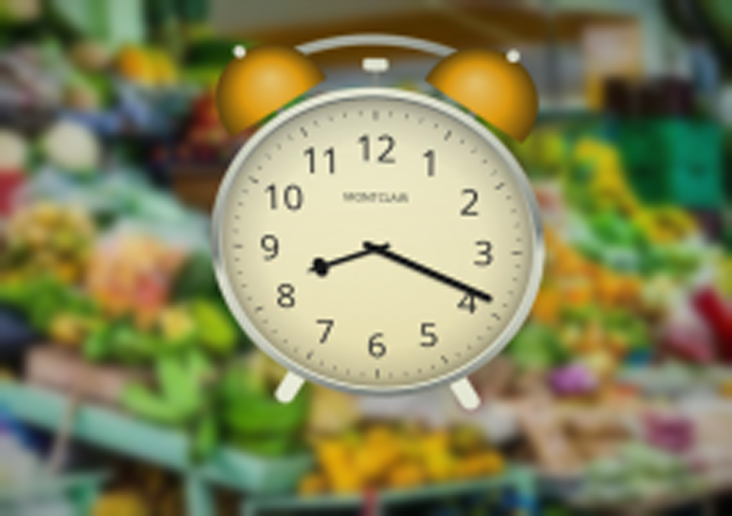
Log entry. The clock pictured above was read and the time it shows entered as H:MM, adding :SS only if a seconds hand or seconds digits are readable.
8:19
